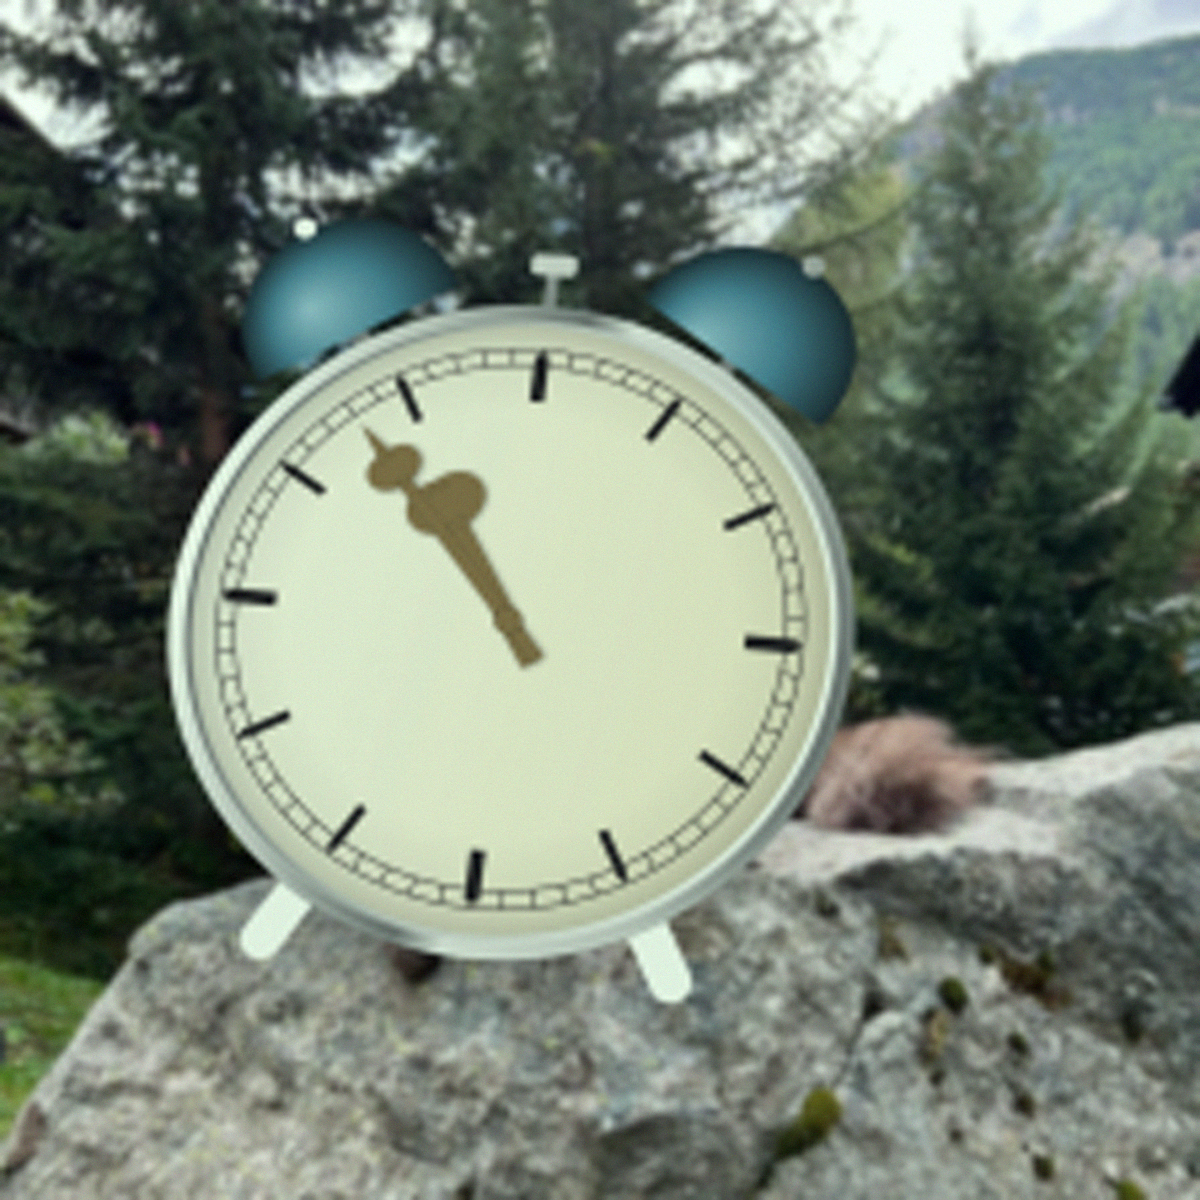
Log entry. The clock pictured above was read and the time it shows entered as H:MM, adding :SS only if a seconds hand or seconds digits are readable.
10:53
